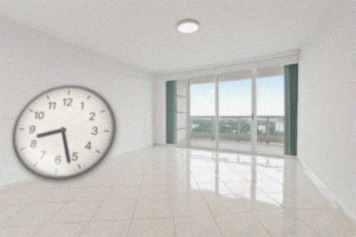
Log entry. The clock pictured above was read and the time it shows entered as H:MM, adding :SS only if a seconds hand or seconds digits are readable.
8:27
